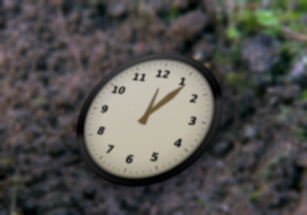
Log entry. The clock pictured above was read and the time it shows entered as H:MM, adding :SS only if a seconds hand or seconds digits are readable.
12:06
